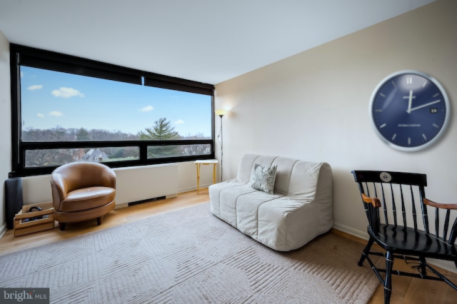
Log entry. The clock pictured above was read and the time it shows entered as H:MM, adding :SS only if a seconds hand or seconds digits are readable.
12:12
